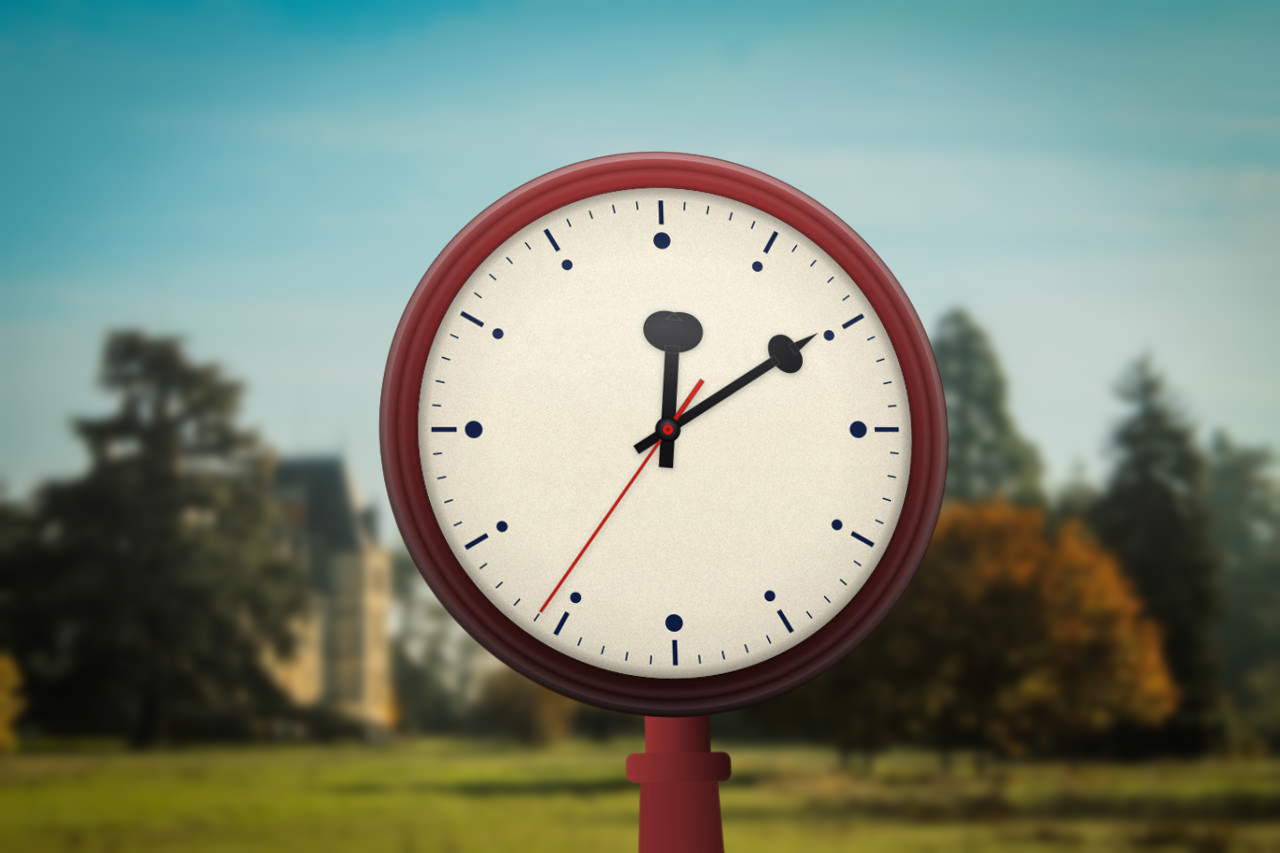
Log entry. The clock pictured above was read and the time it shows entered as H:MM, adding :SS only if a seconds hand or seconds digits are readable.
12:09:36
